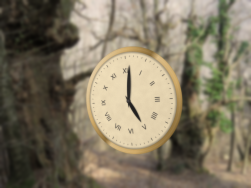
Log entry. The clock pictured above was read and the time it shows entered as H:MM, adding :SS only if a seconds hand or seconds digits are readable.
5:01
